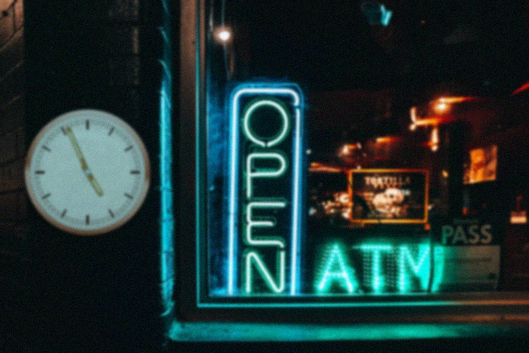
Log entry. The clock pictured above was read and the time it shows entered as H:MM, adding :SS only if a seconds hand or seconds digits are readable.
4:56
